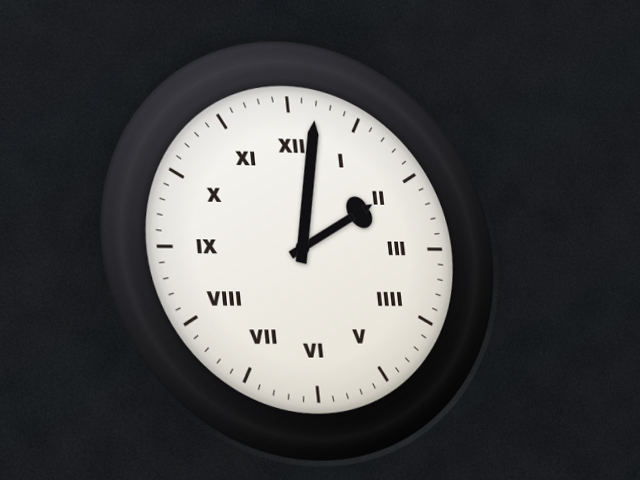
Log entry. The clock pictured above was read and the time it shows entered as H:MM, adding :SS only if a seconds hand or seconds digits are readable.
2:02
